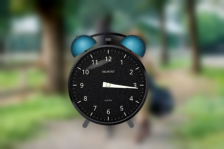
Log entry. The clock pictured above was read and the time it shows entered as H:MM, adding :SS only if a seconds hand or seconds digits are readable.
3:16
